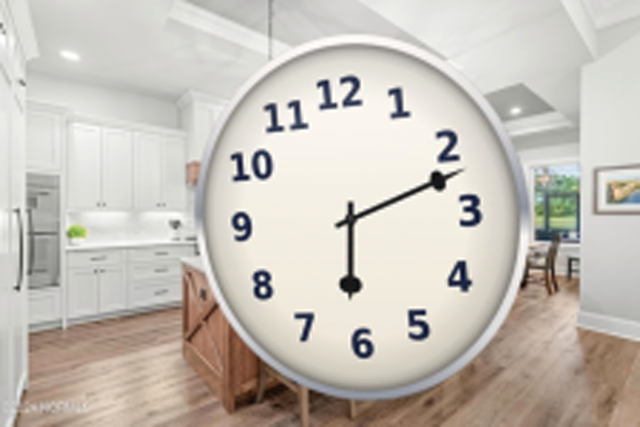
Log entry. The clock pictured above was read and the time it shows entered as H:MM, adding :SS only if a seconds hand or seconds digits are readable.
6:12
